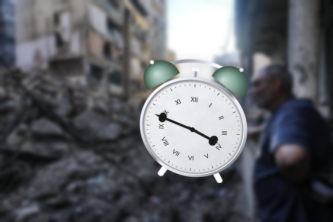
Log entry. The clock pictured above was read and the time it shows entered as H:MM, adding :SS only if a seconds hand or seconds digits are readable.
3:48
